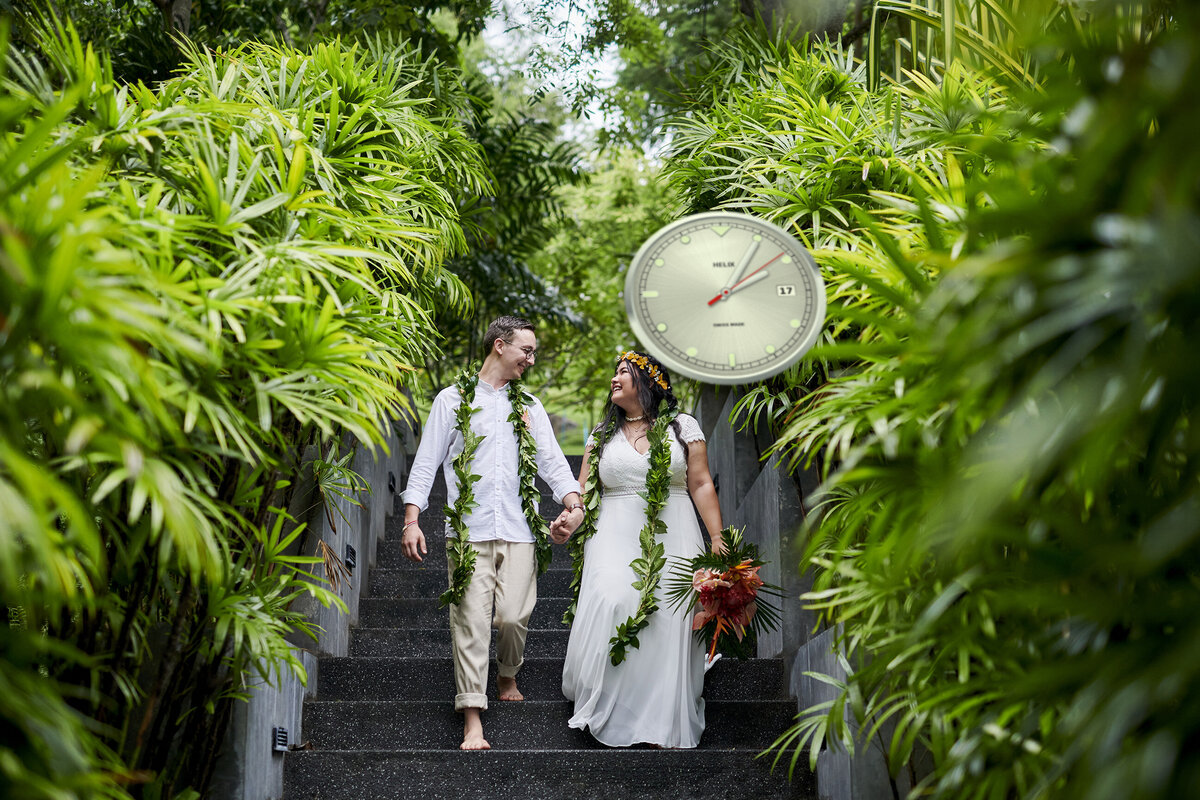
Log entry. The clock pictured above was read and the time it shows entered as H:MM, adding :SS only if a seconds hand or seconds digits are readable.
2:05:09
